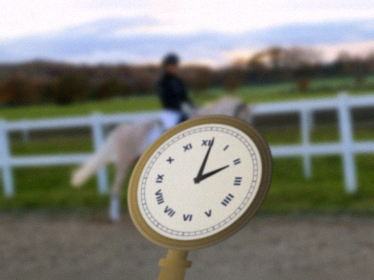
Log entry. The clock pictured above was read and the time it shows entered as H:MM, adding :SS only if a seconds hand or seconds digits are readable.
2:01
